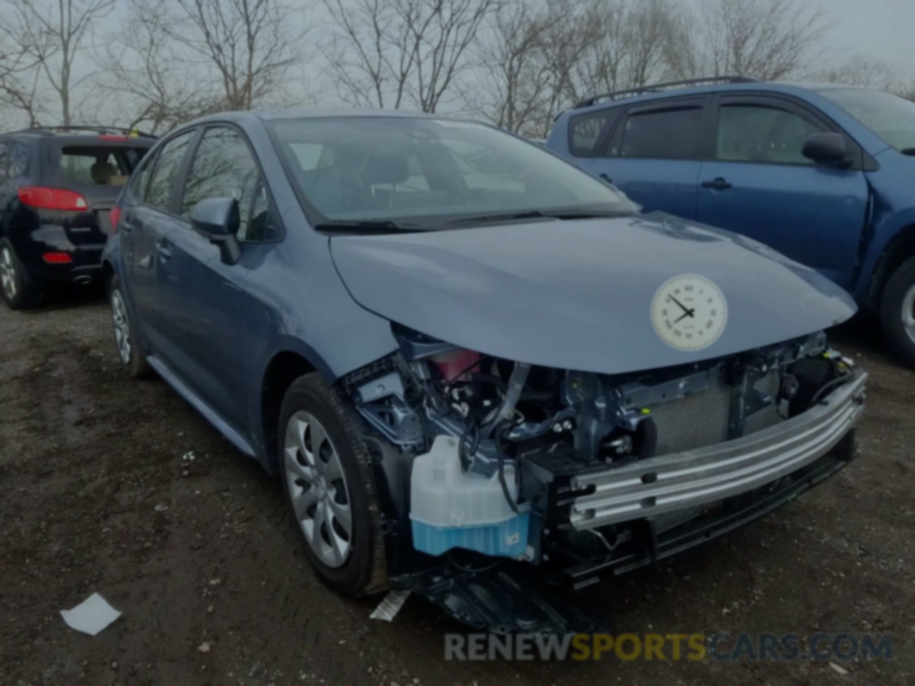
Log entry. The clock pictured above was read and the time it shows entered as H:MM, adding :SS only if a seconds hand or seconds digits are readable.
7:52
